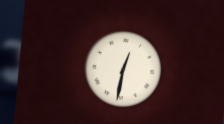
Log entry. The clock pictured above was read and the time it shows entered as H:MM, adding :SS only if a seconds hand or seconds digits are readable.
12:31
